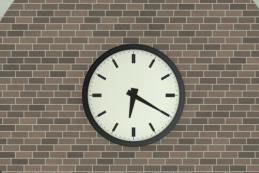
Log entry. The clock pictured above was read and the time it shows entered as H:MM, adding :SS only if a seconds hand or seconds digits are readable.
6:20
